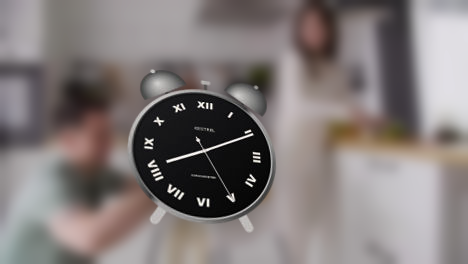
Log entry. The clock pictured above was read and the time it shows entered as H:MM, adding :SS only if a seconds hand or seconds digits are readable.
8:10:25
